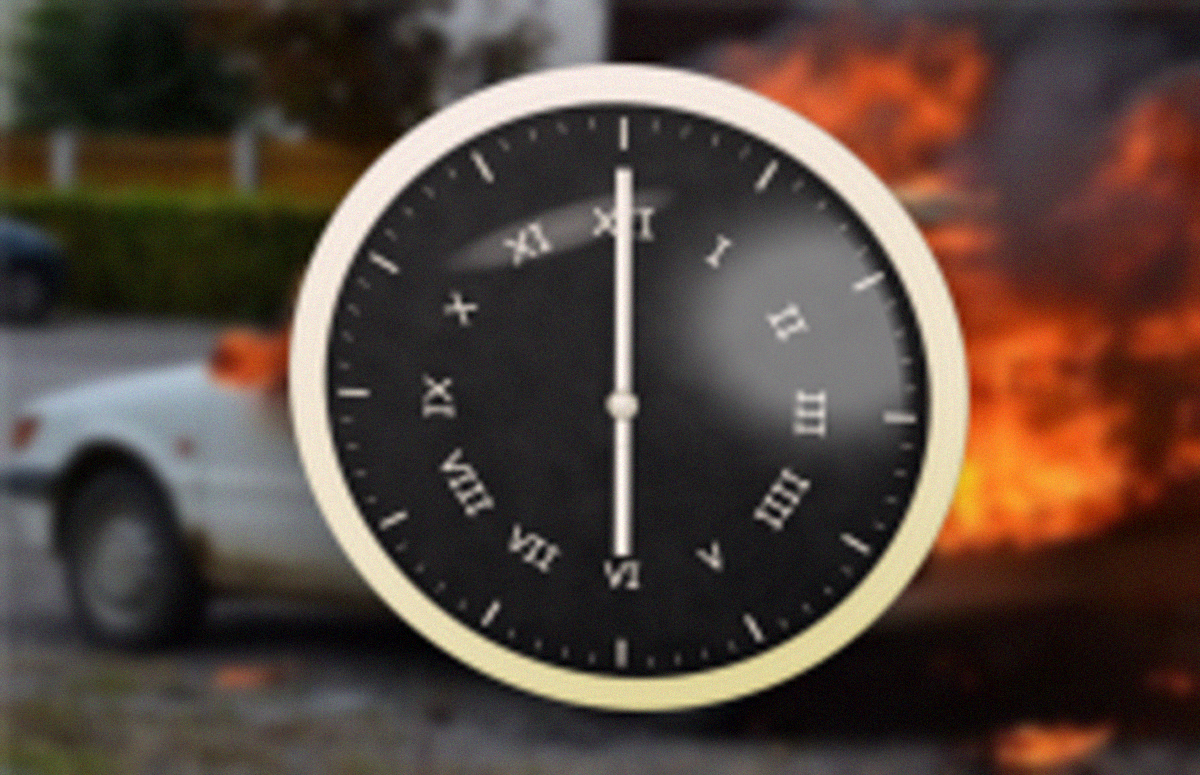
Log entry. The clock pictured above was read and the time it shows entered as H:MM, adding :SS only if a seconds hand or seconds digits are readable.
6:00
